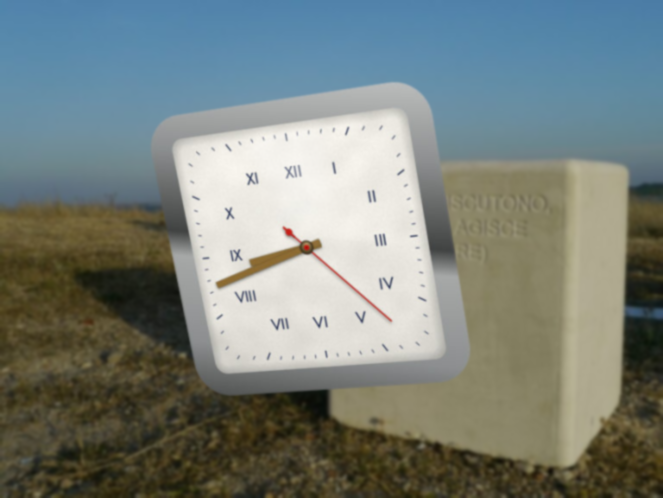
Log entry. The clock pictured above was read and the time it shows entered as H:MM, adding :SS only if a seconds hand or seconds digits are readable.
8:42:23
